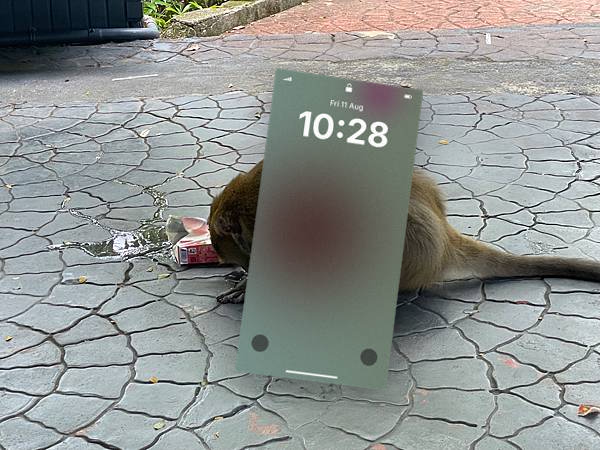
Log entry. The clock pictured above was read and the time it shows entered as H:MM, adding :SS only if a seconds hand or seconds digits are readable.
10:28
